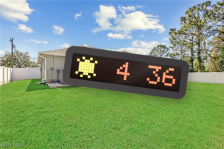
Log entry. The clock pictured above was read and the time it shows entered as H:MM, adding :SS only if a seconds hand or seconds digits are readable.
4:36
